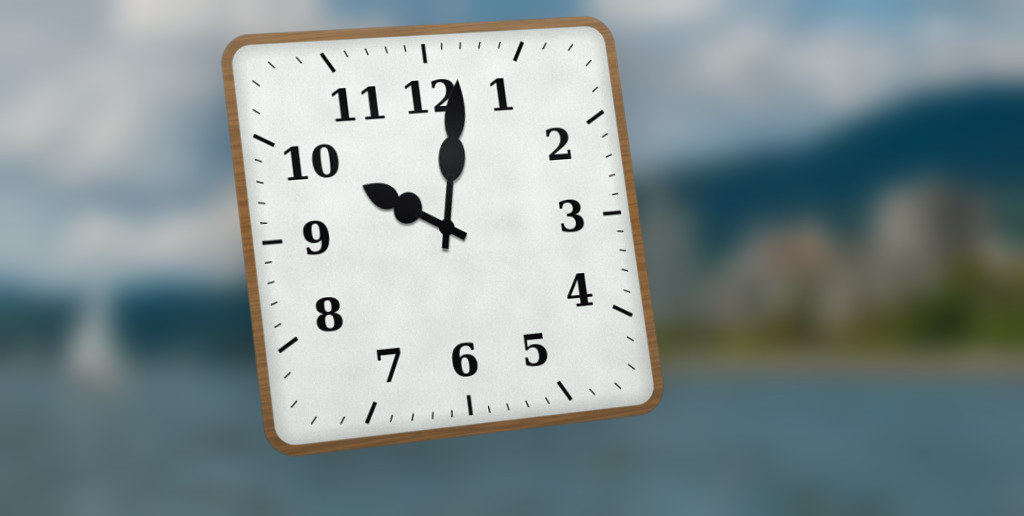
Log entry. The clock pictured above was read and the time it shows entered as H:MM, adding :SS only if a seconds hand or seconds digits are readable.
10:02
